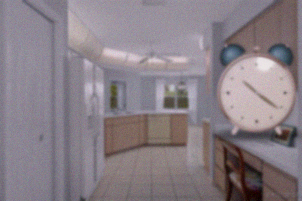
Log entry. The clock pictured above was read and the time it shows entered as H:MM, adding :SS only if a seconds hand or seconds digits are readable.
10:21
